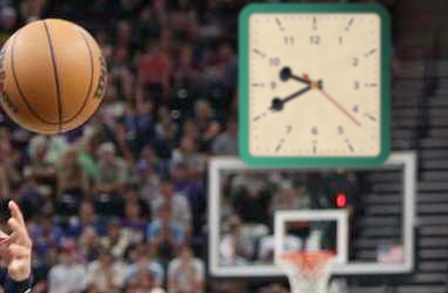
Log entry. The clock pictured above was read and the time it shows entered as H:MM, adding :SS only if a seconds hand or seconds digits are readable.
9:40:22
